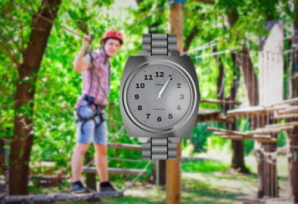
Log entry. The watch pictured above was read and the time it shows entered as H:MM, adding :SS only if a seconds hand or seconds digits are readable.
1:05
